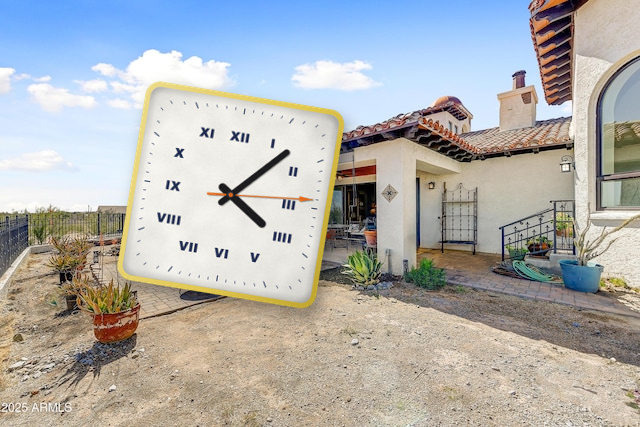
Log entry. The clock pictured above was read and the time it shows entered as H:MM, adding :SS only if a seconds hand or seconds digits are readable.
4:07:14
